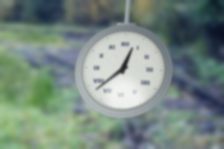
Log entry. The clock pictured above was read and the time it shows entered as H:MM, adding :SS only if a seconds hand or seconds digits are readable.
12:38
